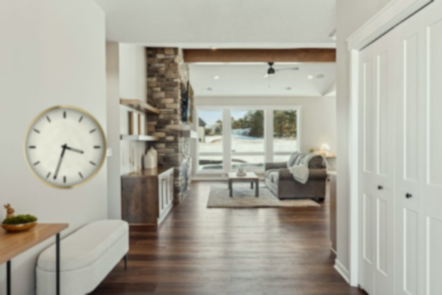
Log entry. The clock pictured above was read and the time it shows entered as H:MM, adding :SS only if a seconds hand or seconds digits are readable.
3:33
